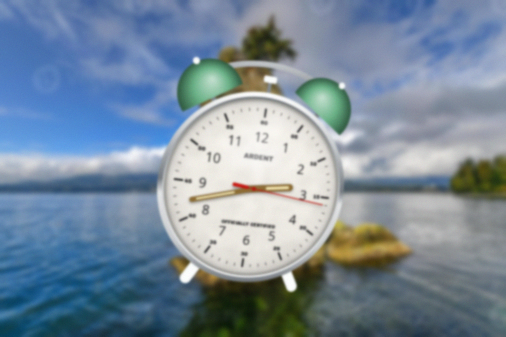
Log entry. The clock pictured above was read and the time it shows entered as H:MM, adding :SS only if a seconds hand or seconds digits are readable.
2:42:16
